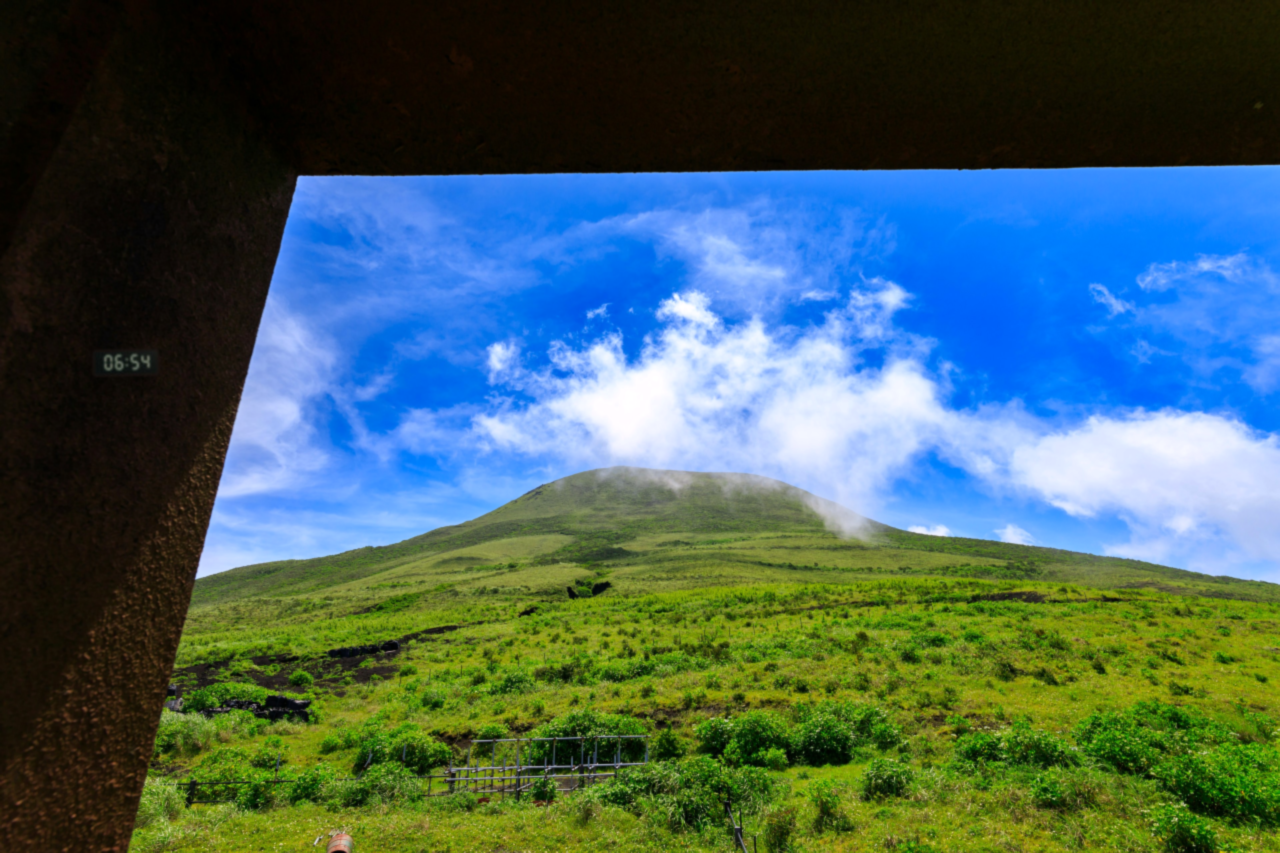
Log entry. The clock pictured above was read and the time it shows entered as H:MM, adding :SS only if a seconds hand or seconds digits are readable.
6:54
